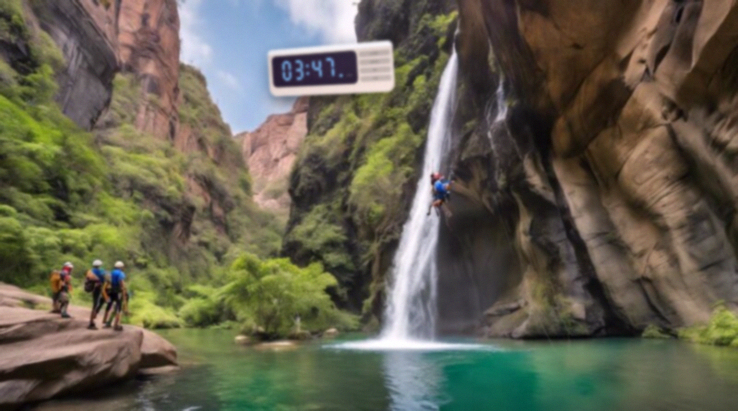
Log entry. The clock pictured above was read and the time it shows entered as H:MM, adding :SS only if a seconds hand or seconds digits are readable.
3:47
